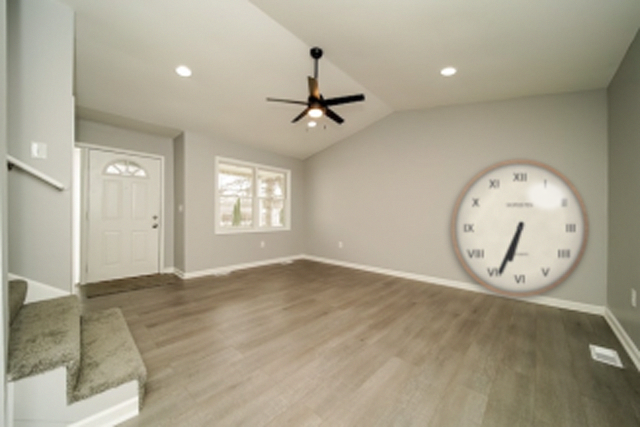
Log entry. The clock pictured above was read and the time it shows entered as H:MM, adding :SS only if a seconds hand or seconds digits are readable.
6:34
